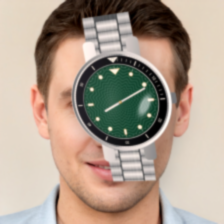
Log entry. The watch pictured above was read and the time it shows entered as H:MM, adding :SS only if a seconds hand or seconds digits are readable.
8:11
